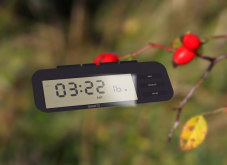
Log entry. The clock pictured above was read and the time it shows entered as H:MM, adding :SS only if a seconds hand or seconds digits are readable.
3:22:16
